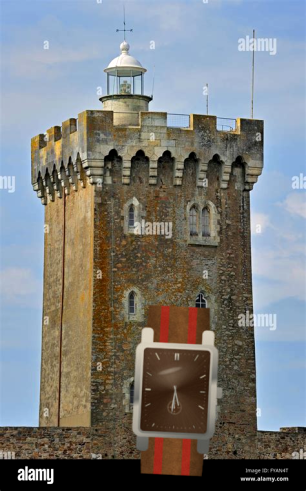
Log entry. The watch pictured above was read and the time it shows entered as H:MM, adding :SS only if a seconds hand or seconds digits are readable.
5:31
